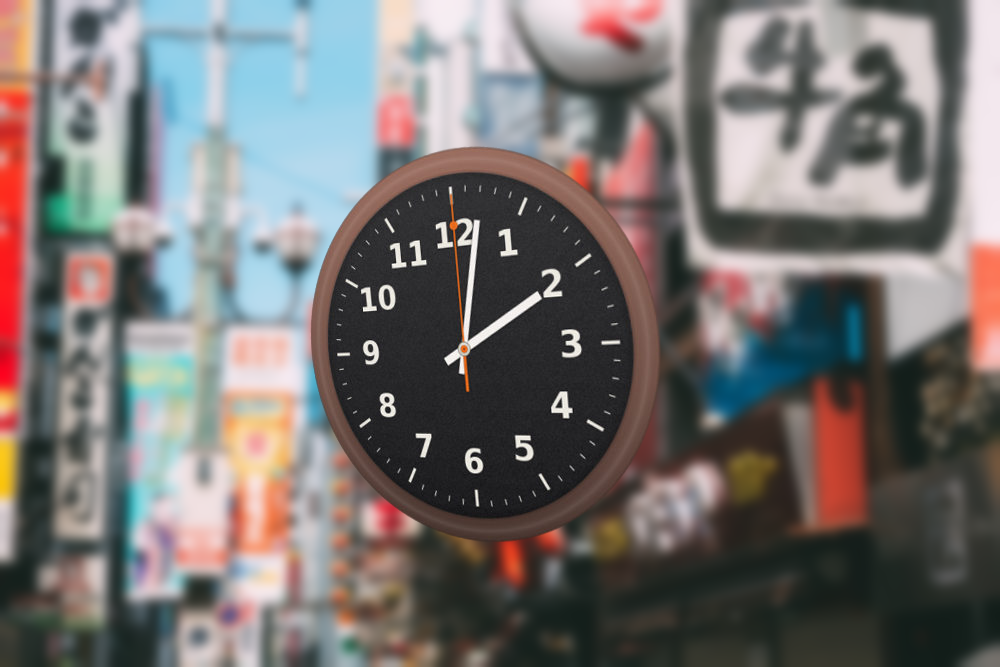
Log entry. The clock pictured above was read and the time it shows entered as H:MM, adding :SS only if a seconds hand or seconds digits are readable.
2:02:00
